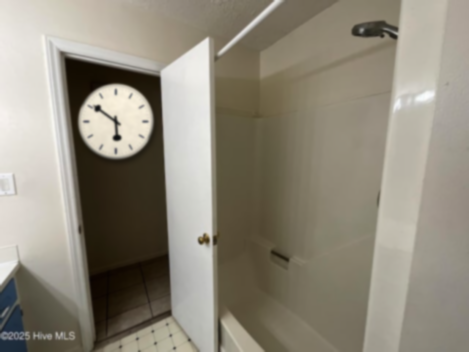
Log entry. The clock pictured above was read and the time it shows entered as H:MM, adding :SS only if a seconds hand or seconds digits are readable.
5:51
